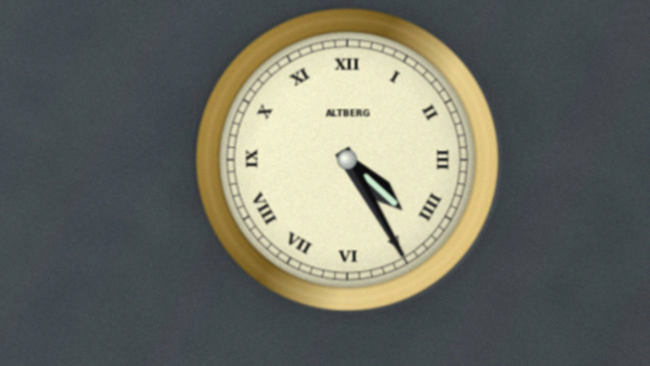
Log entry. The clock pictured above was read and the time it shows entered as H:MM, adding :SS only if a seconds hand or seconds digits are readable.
4:25
